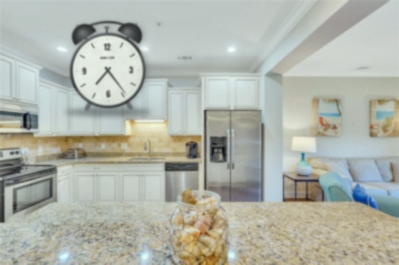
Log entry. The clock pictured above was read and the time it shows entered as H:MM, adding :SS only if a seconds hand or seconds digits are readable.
7:24
